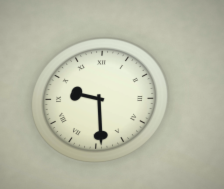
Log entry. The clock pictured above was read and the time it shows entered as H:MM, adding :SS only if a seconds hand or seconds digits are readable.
9:29
